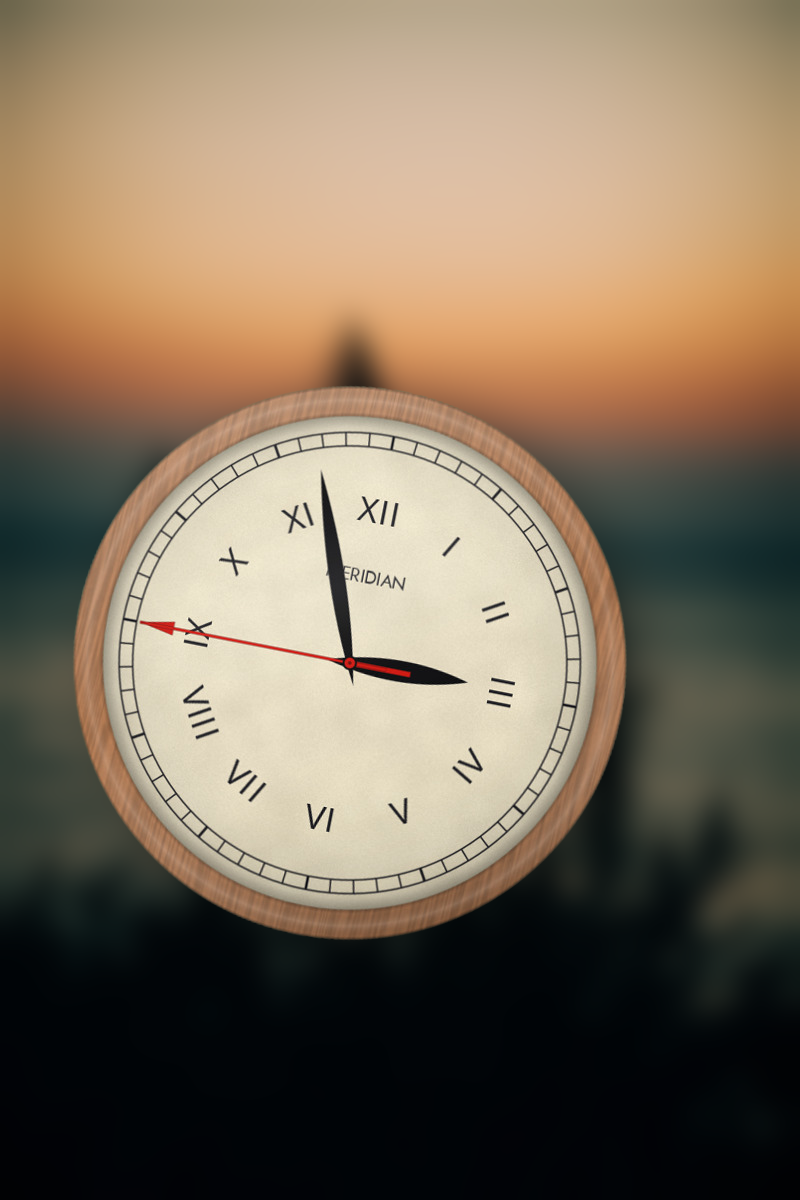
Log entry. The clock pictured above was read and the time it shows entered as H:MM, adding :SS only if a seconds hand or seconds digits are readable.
2:56:45
